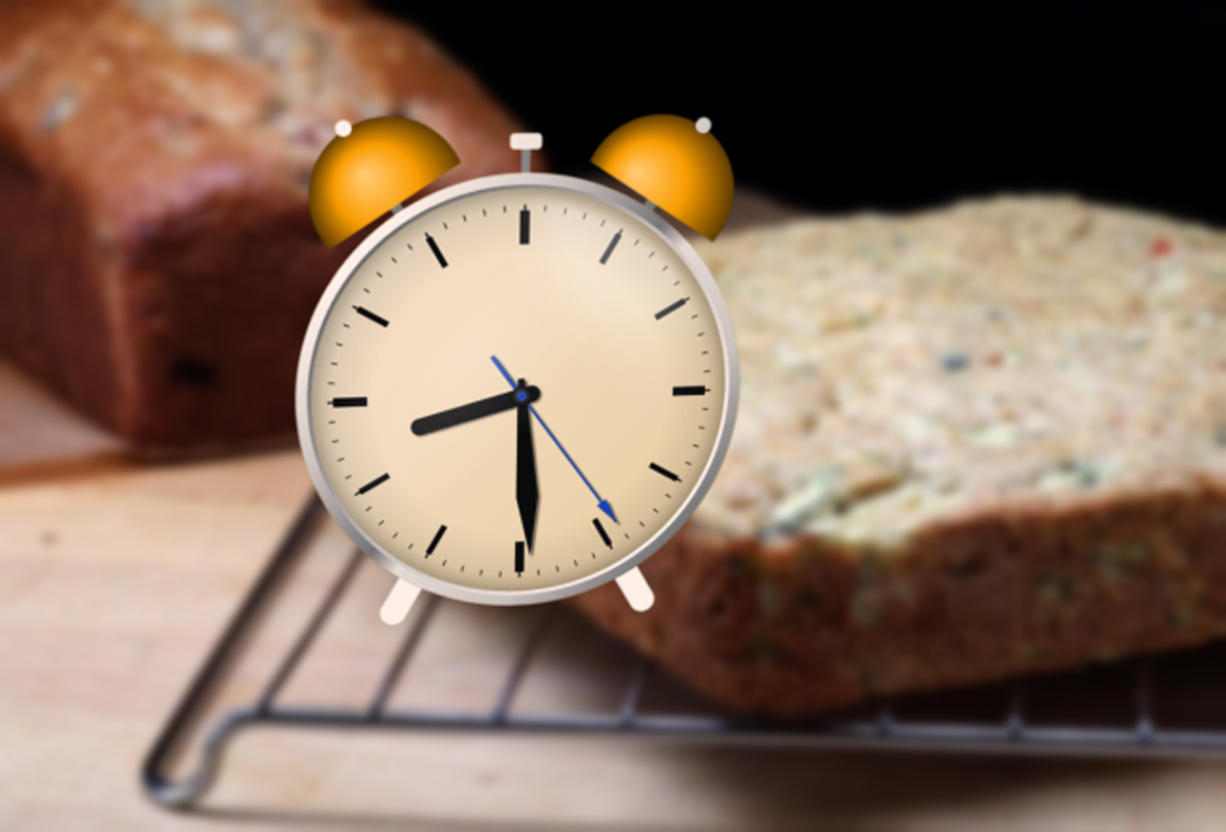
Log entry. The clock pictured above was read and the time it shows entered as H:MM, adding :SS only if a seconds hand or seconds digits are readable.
8:29:24
